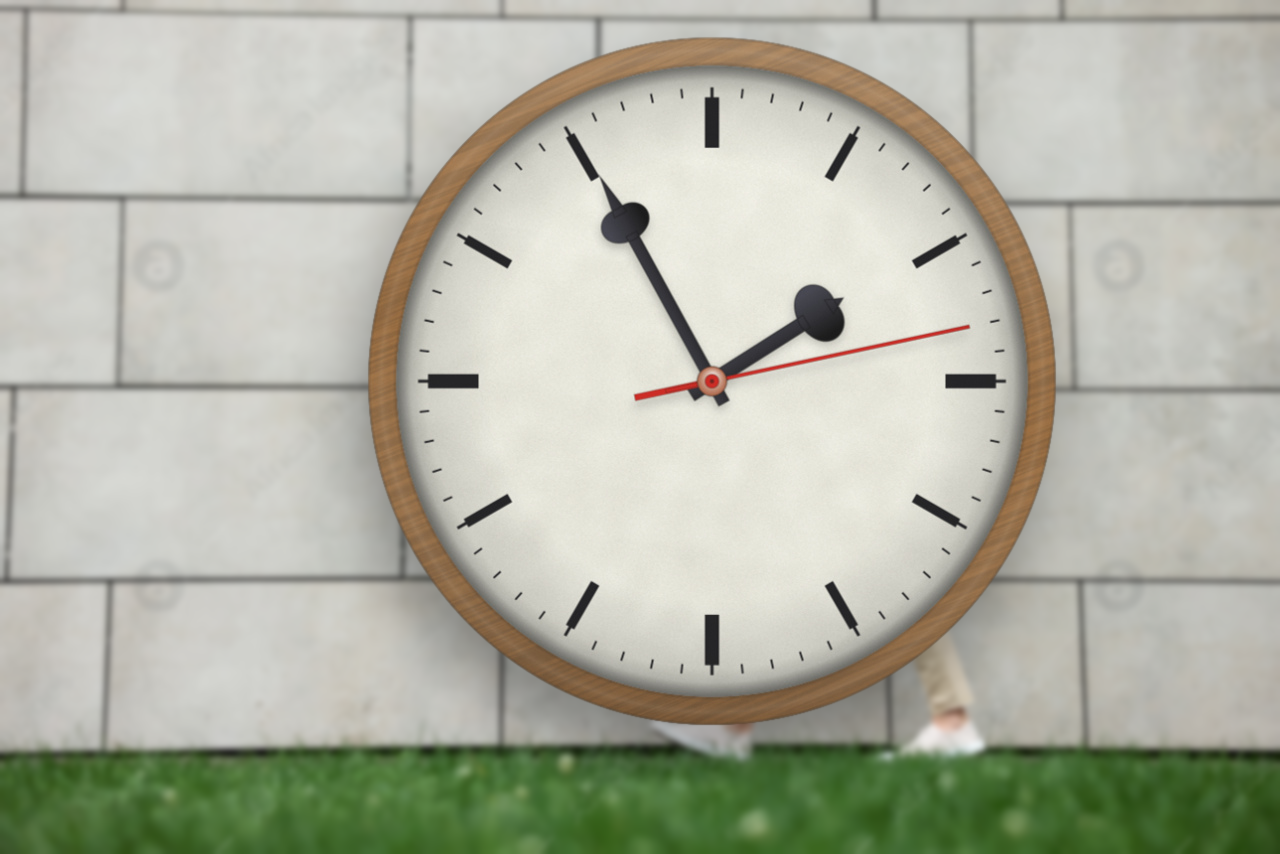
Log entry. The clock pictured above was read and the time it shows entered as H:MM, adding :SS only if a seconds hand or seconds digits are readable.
1:55:13
